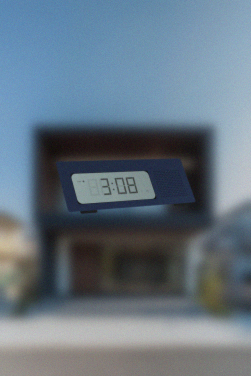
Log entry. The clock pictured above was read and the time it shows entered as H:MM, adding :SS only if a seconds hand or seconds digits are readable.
3:08
